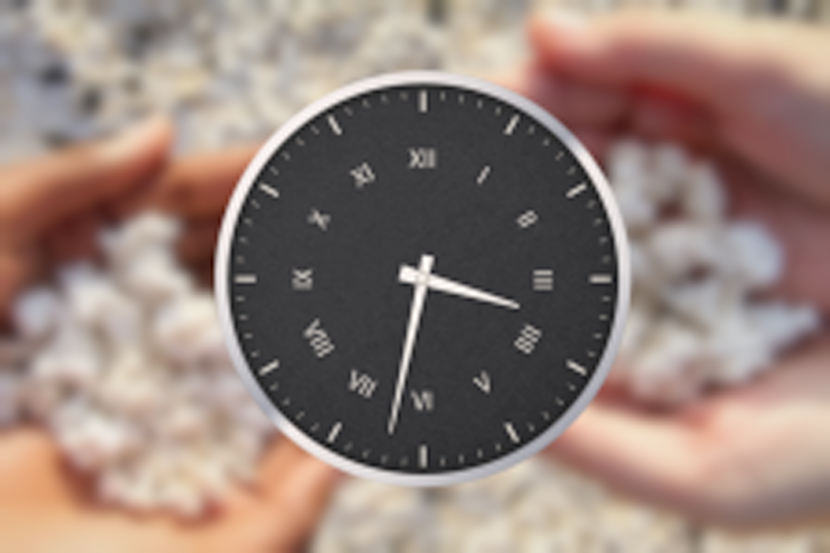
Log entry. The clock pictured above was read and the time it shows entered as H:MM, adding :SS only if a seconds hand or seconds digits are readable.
3:32
